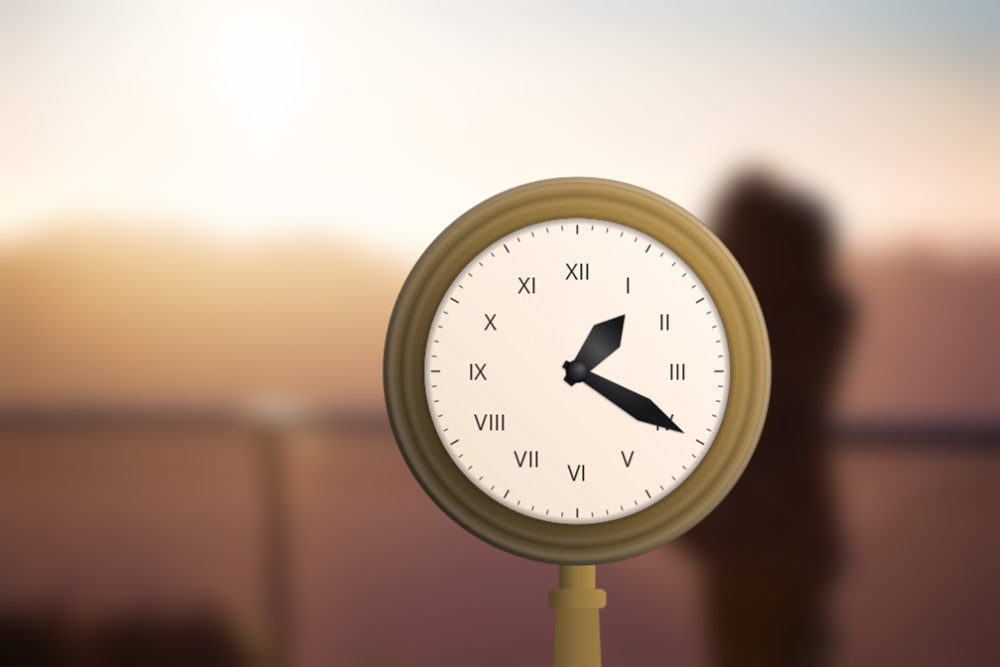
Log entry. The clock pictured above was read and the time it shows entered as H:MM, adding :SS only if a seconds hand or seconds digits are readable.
1:20
